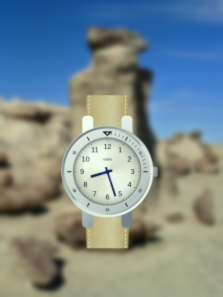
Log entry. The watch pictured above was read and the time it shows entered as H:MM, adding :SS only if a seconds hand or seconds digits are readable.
8:27
